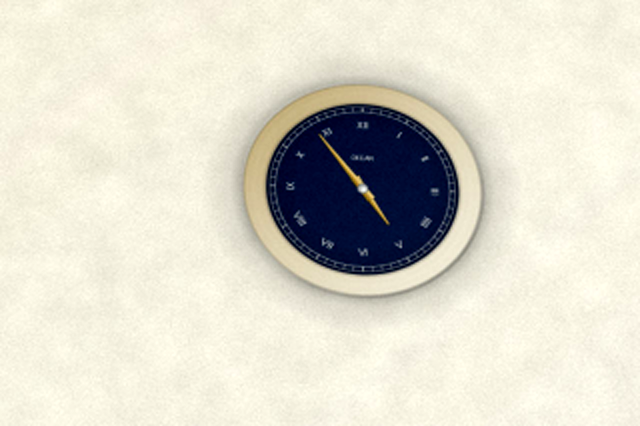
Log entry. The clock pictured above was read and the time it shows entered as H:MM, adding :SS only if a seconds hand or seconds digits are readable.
4:54
